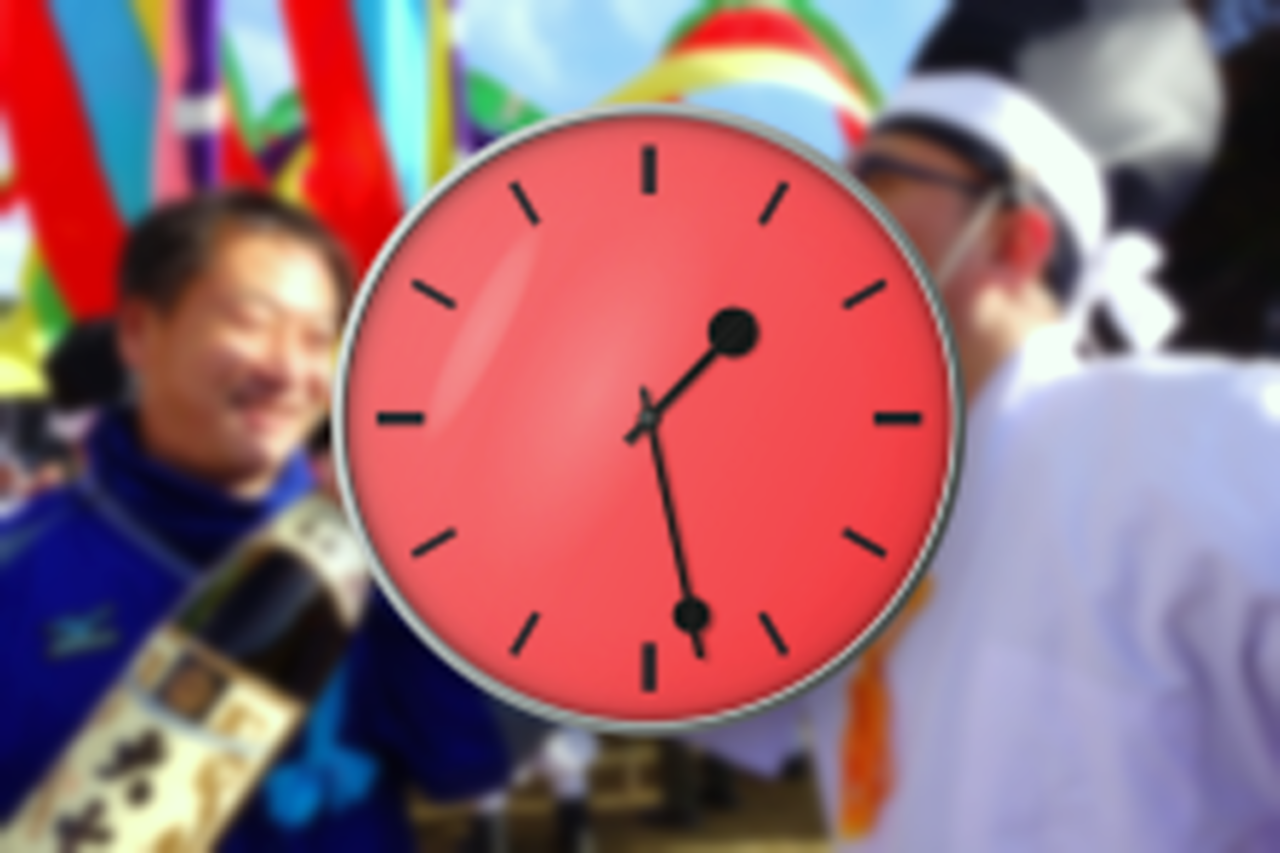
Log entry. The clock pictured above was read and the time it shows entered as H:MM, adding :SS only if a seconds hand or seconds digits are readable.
1:28
